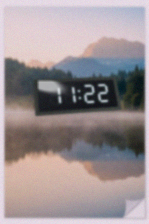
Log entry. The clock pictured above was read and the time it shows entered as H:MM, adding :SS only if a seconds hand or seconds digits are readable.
11:22
